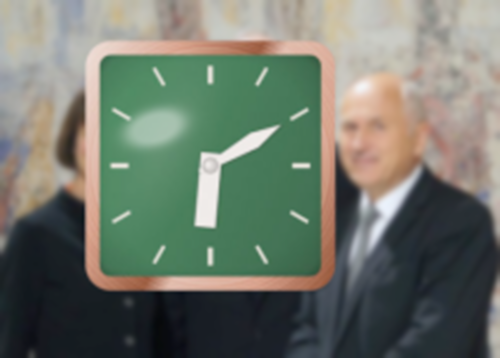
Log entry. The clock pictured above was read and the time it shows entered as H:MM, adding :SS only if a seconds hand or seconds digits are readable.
6:10
